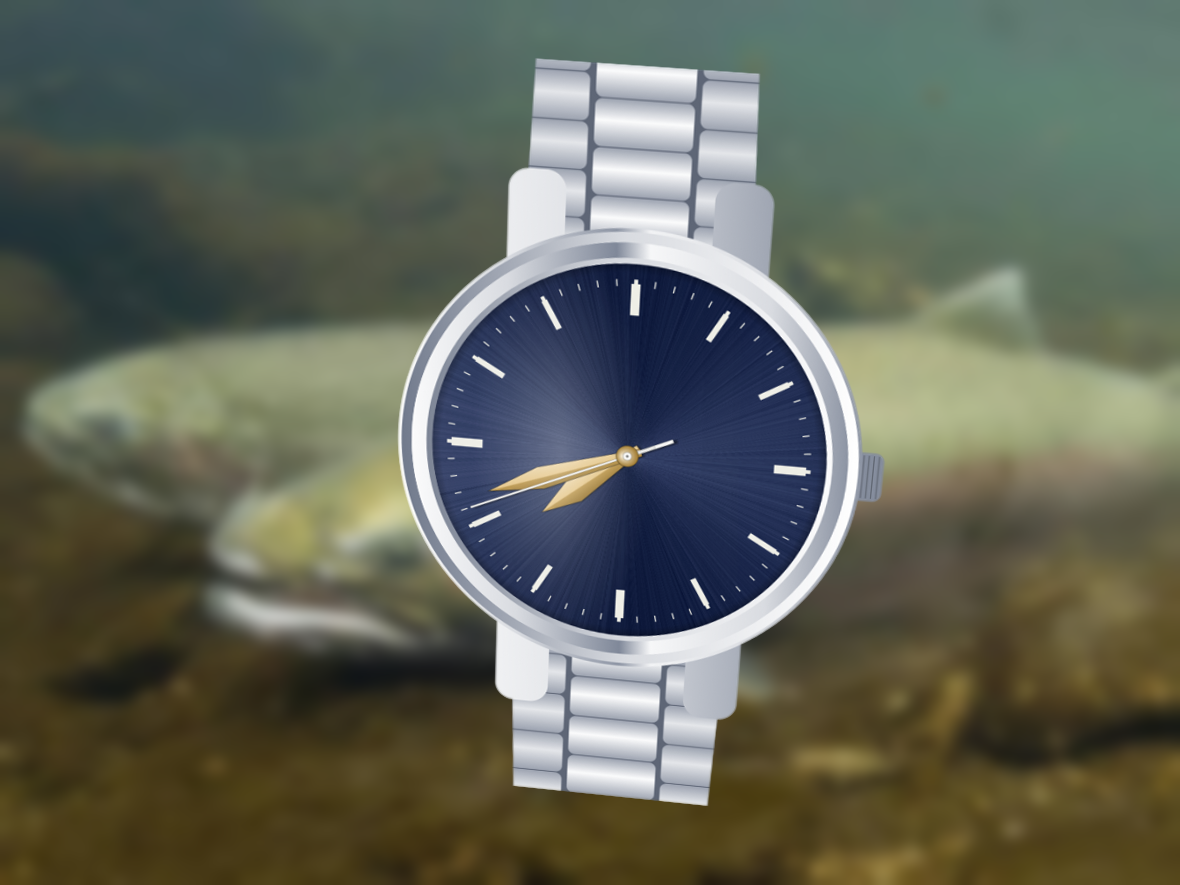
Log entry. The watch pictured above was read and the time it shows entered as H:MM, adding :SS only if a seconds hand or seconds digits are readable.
7:41:41
